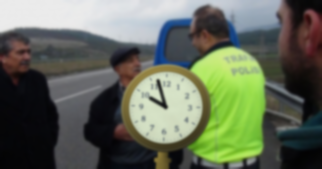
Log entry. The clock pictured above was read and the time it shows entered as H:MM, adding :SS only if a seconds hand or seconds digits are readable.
9:57
